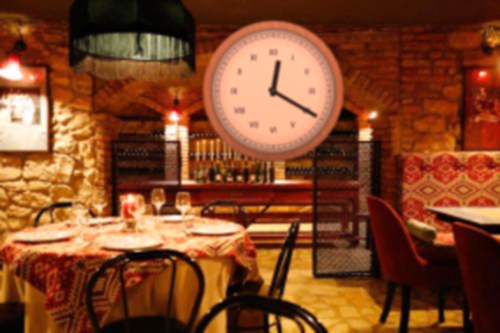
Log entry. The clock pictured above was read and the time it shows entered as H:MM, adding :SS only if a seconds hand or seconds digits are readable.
12:20
